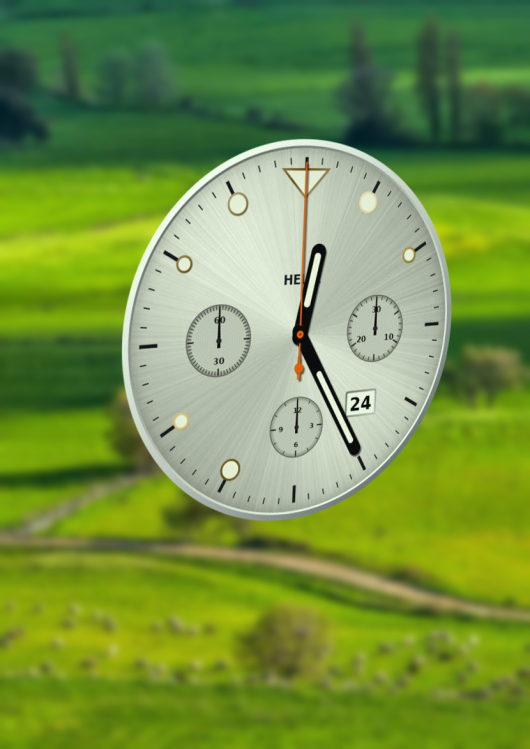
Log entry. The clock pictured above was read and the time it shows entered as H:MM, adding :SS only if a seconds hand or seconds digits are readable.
12:25
